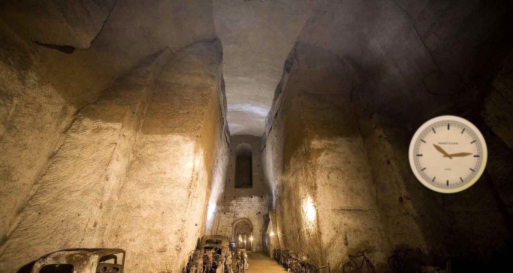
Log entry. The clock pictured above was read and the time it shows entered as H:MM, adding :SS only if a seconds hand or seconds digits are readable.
10:14
